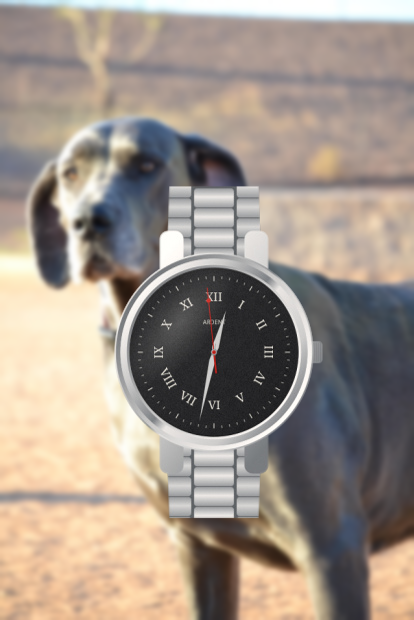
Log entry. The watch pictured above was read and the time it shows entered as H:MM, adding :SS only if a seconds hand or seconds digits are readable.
12:31:59
